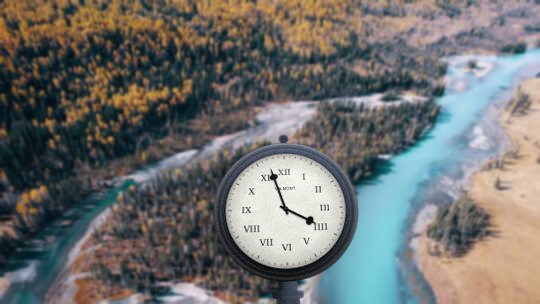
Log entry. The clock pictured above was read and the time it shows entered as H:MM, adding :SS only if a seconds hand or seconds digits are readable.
3:57
